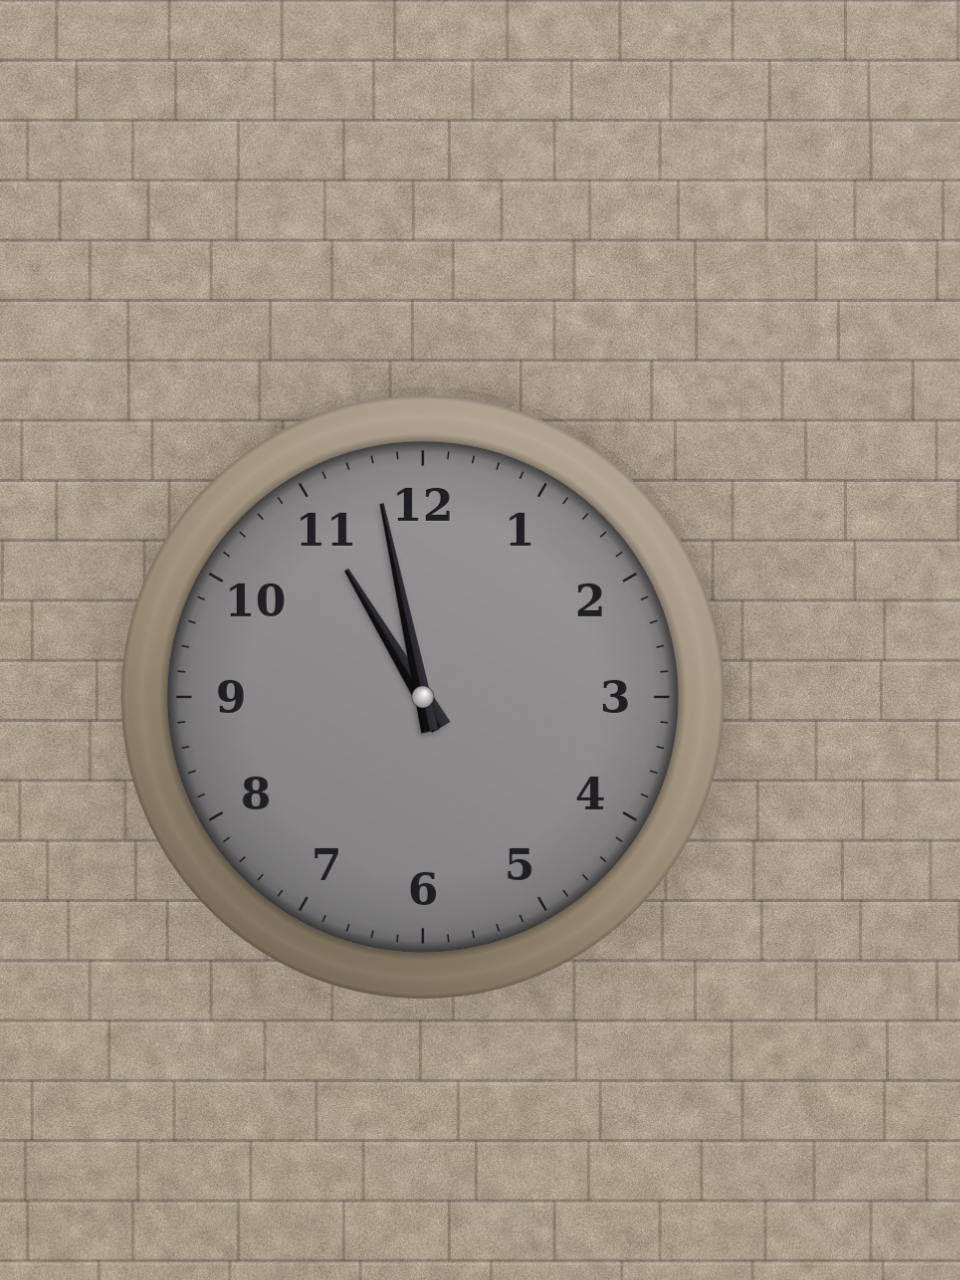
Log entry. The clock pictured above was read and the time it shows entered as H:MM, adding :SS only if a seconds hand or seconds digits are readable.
10:58
